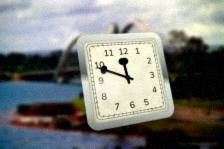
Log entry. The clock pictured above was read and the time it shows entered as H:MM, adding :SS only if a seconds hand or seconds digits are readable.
11:49
